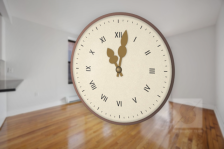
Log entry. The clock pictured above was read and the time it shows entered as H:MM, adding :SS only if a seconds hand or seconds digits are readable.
11:02
